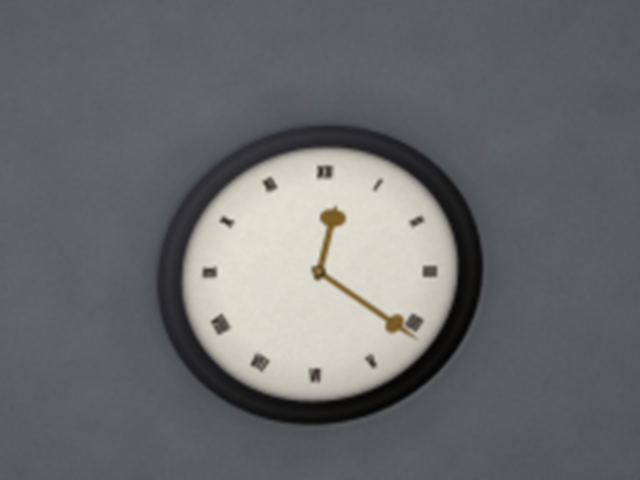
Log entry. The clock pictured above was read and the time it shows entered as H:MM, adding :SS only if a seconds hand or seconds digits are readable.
12:21
